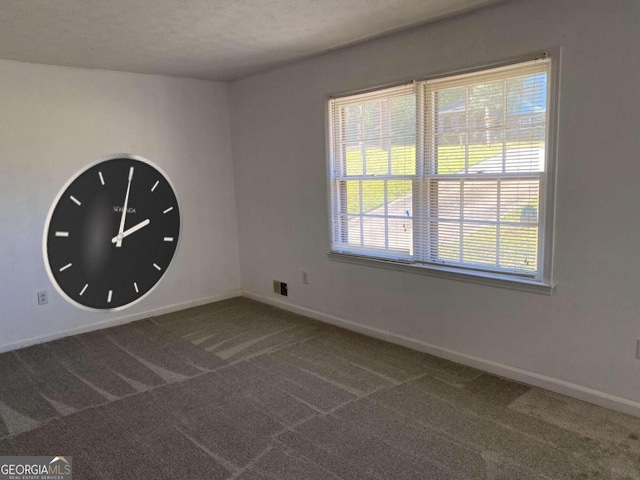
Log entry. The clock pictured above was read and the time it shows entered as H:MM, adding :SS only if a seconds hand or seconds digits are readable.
2:00
